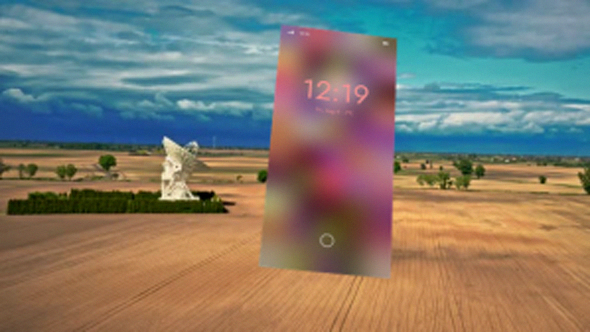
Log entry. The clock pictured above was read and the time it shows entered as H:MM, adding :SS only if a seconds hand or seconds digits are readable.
12:19
